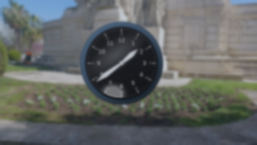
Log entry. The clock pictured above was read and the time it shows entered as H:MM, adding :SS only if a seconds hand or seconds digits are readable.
1:39
